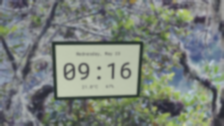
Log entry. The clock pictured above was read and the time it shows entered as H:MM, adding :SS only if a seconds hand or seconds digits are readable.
9:16
